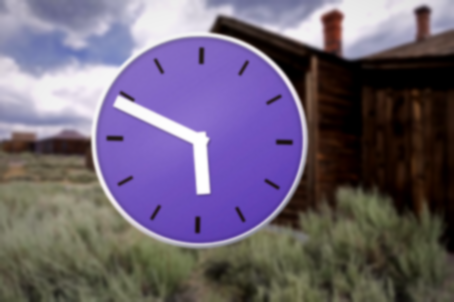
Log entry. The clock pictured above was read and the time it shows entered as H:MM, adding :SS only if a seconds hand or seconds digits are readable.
5:49
